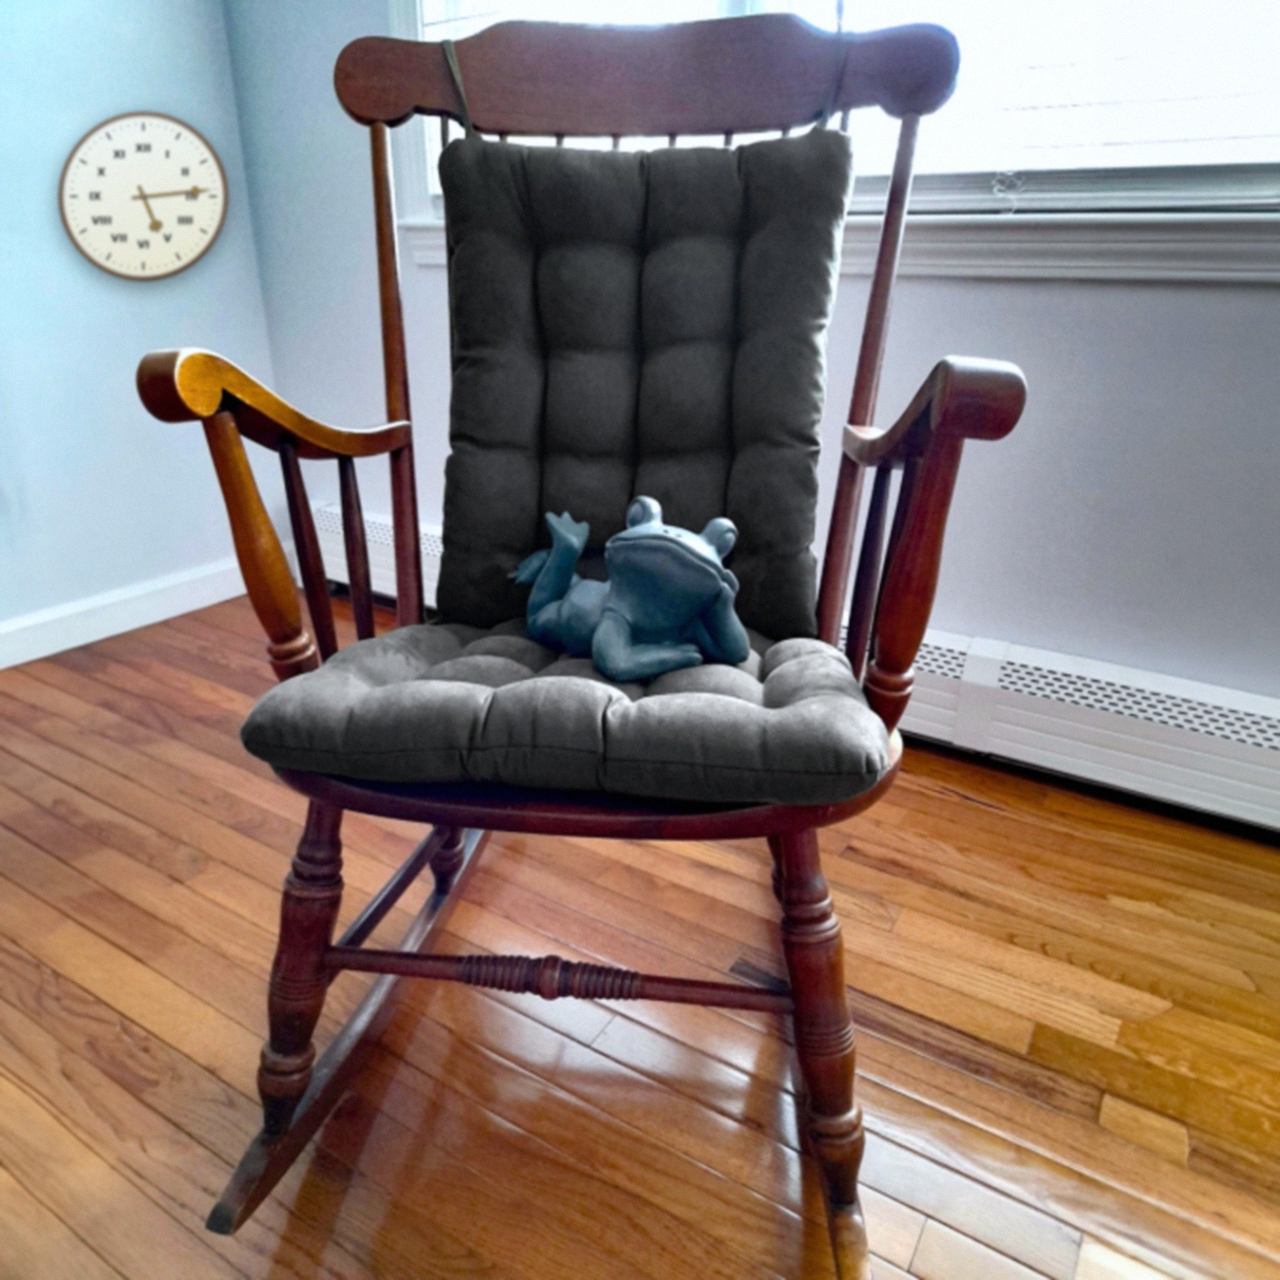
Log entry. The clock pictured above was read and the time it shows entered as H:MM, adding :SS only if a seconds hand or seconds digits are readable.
5:14
